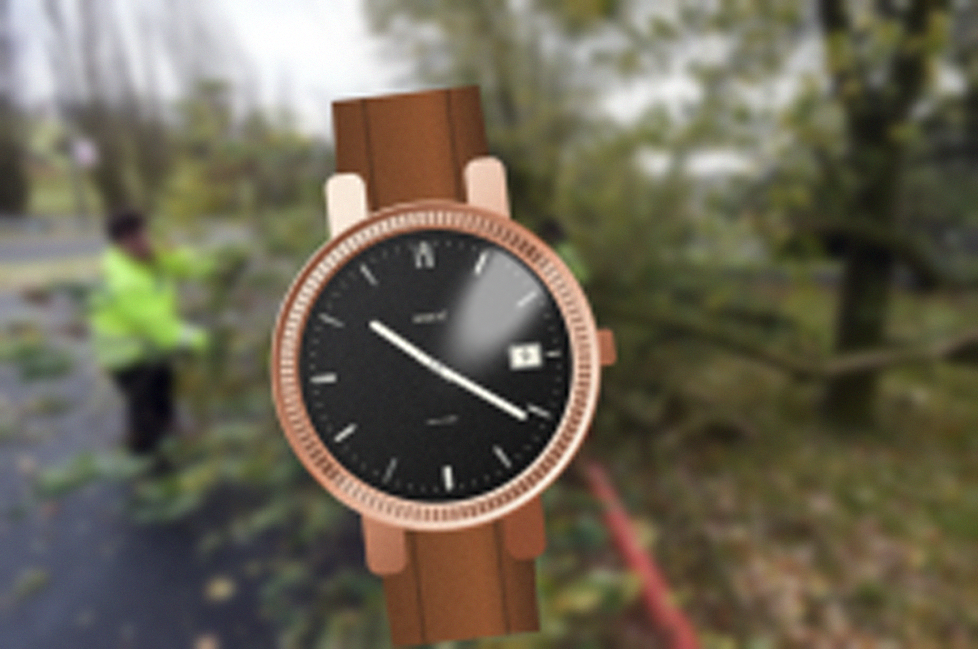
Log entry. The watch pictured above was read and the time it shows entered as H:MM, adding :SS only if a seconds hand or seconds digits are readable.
10:21
